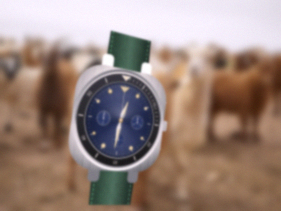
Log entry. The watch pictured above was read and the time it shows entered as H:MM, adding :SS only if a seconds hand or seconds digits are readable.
12:31
